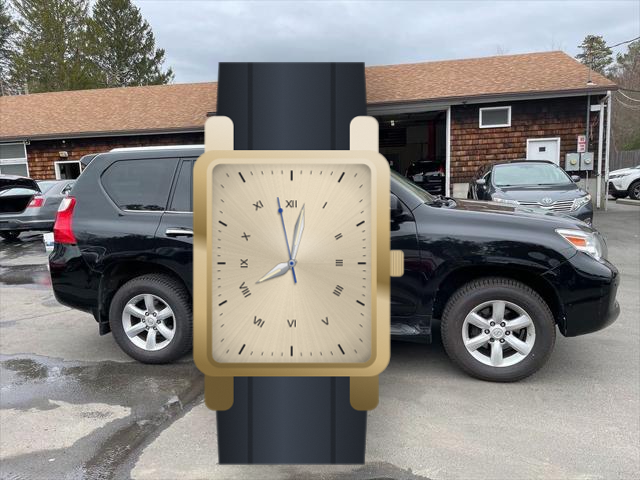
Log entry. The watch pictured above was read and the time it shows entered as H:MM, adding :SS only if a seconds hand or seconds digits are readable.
8:01:58
